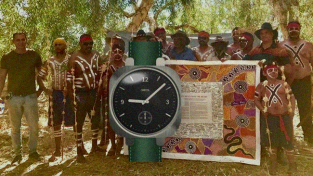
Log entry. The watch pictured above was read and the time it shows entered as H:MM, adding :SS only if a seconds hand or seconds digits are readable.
9:08
